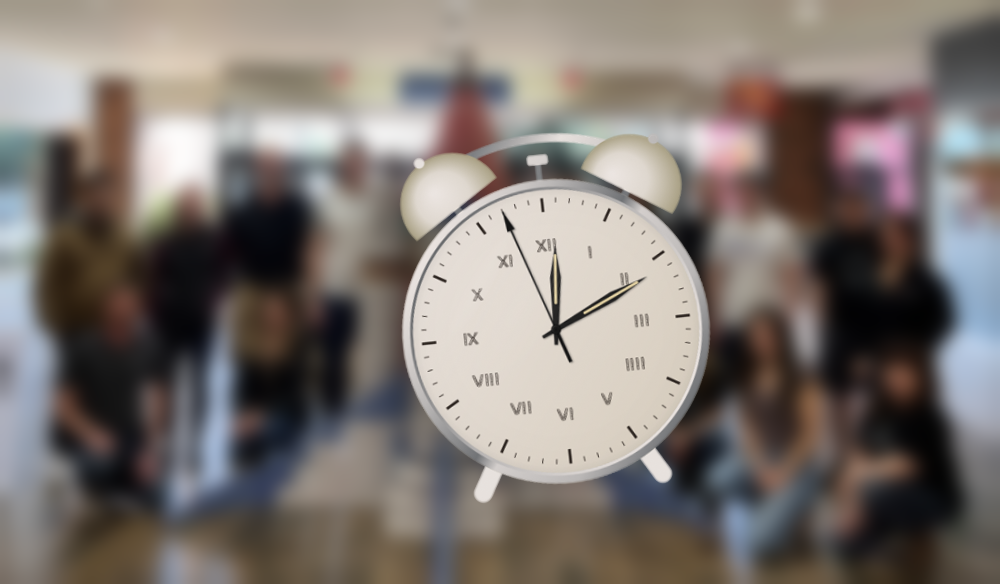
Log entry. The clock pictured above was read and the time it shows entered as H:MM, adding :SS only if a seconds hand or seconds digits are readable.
12:10:57
